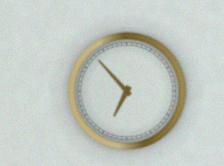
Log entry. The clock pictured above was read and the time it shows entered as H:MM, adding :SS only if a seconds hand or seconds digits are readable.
6:53
